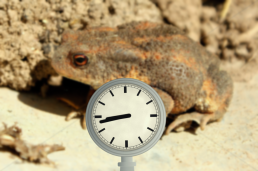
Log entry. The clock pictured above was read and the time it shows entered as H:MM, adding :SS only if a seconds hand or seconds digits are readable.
8:43
